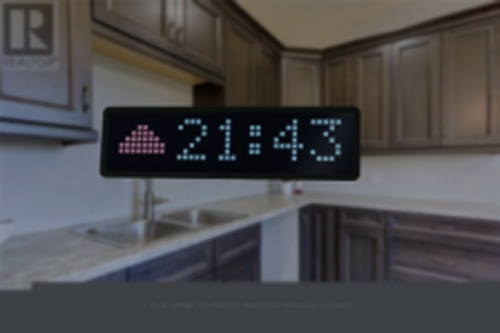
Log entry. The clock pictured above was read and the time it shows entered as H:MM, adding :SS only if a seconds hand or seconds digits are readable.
21:43
